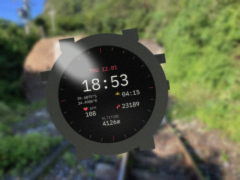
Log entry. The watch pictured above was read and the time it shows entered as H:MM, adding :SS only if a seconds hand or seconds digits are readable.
18:53
